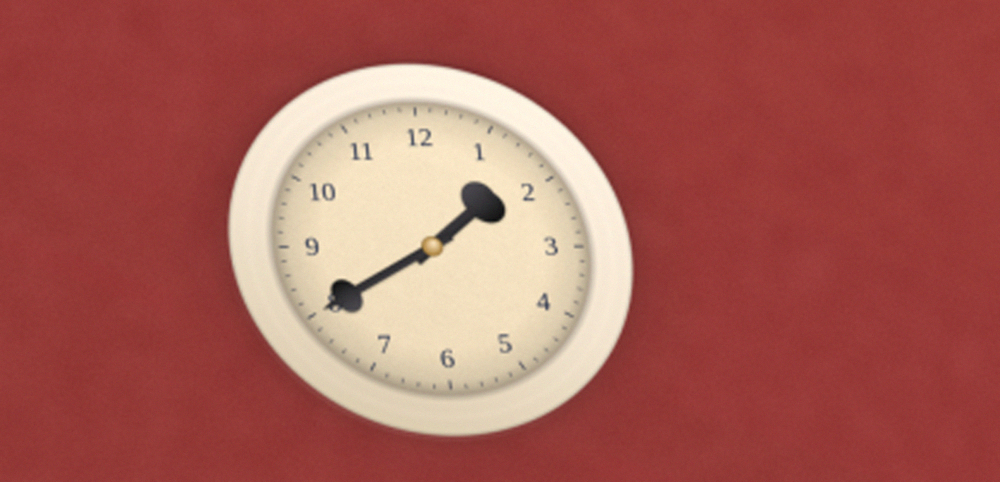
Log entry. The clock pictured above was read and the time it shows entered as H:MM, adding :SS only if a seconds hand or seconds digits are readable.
1:40
